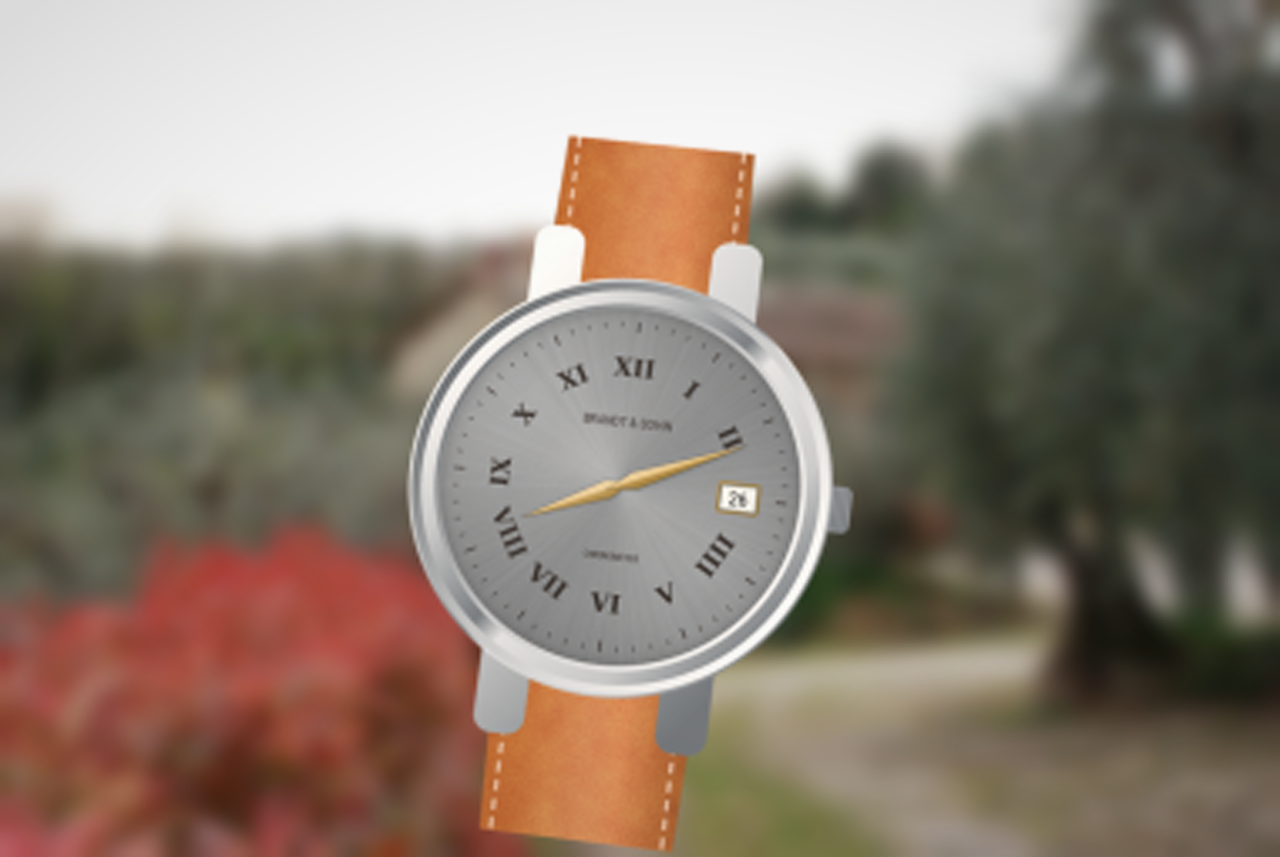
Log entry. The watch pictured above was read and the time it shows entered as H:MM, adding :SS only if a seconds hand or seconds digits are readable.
8:11
